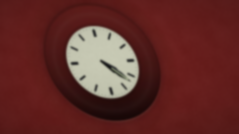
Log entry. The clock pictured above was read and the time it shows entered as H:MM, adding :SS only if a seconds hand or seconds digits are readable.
4:22
